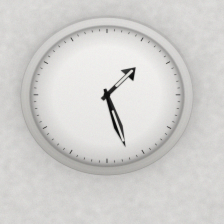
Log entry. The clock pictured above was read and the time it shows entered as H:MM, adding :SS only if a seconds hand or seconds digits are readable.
1:27
